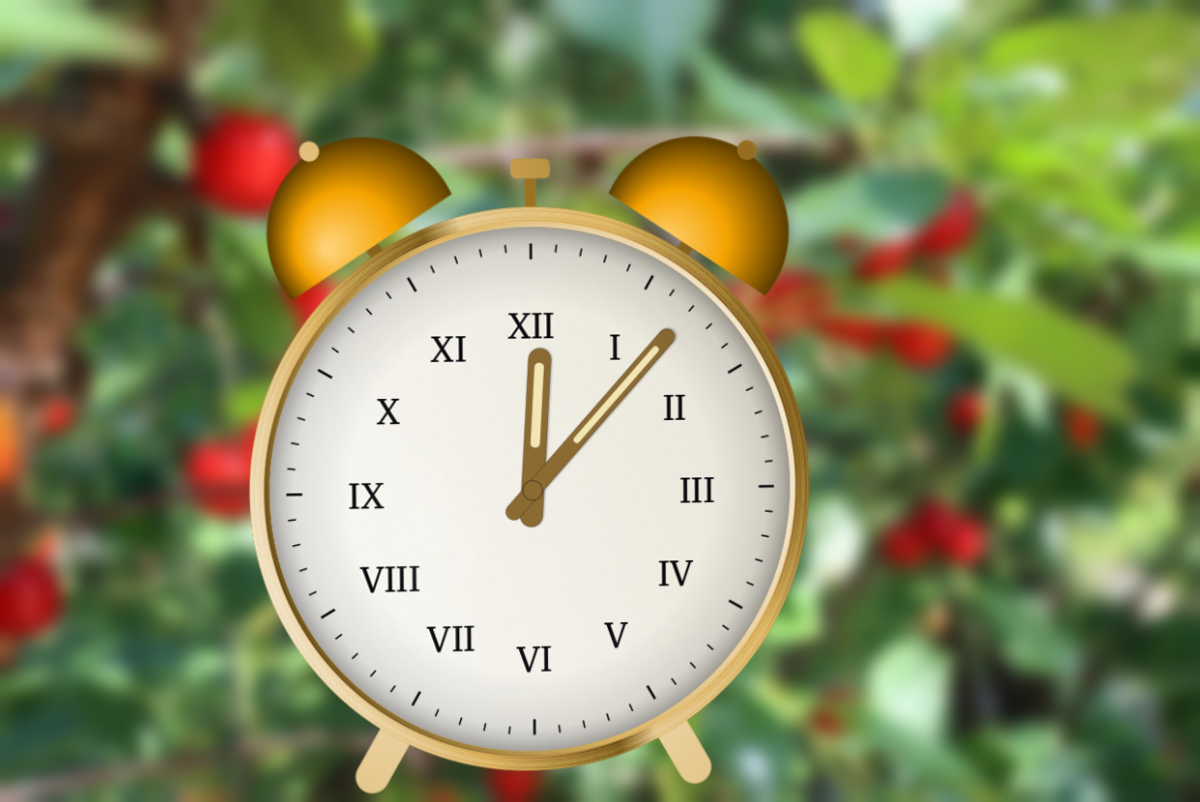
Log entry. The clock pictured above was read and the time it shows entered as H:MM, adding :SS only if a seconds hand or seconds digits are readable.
12:07
